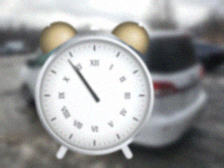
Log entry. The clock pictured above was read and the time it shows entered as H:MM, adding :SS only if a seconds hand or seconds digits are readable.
10:54
